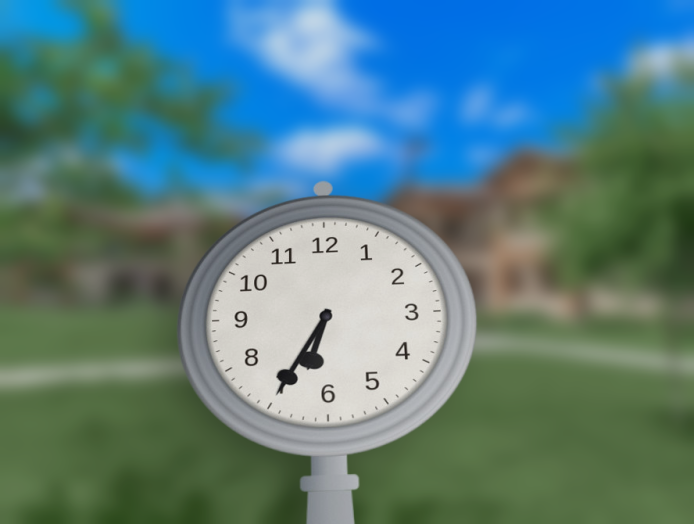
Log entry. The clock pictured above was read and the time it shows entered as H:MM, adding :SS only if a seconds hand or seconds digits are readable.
6:35
